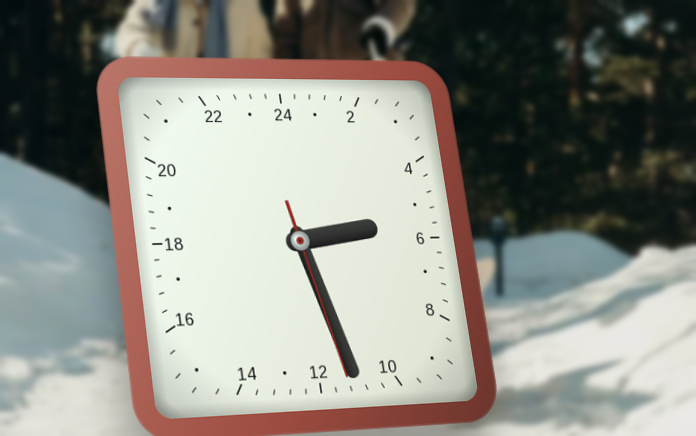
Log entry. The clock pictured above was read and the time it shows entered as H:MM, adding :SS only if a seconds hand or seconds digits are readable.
5:27:28
